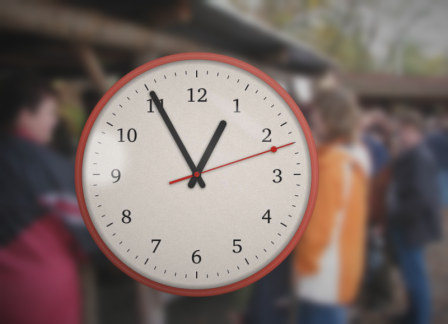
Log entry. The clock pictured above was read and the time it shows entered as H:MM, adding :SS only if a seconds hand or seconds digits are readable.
12:55:12
